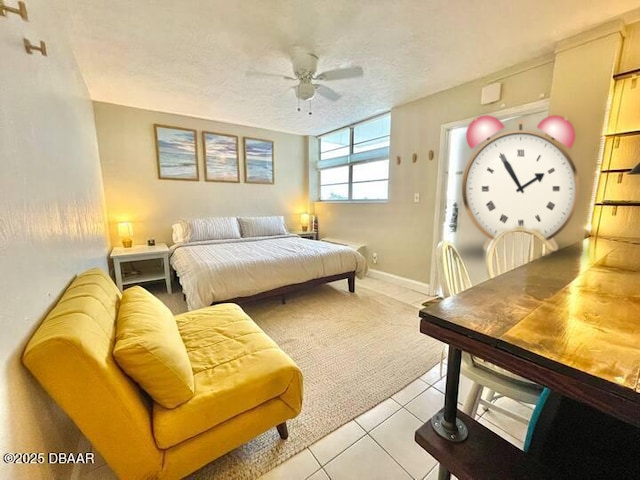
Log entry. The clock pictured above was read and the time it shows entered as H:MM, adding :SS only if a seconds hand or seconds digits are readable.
1:55
